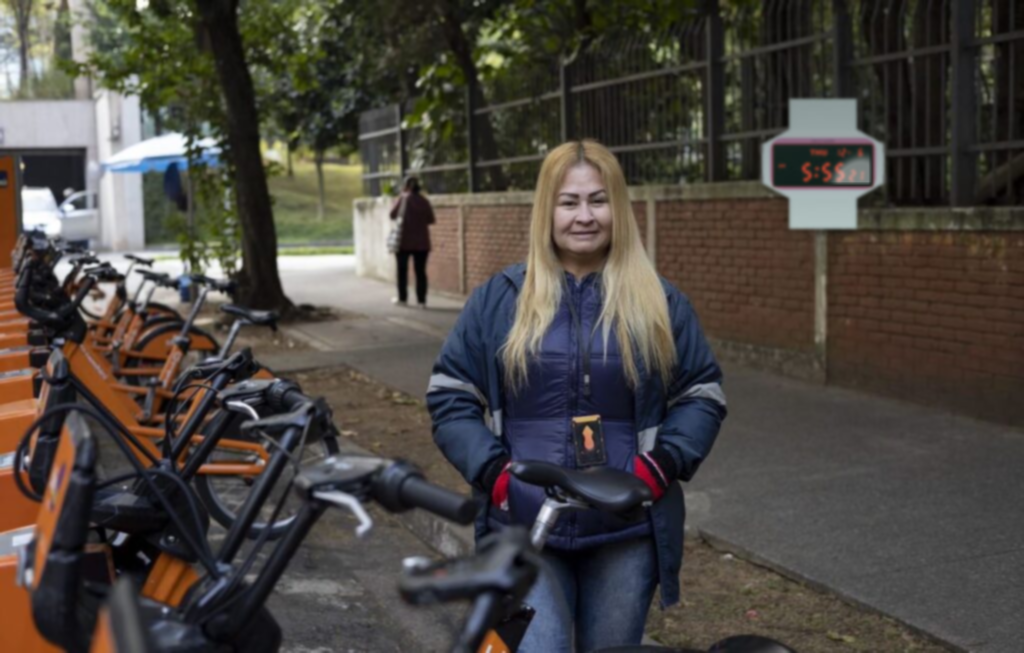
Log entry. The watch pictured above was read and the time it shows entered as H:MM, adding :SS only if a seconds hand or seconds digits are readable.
5:55
